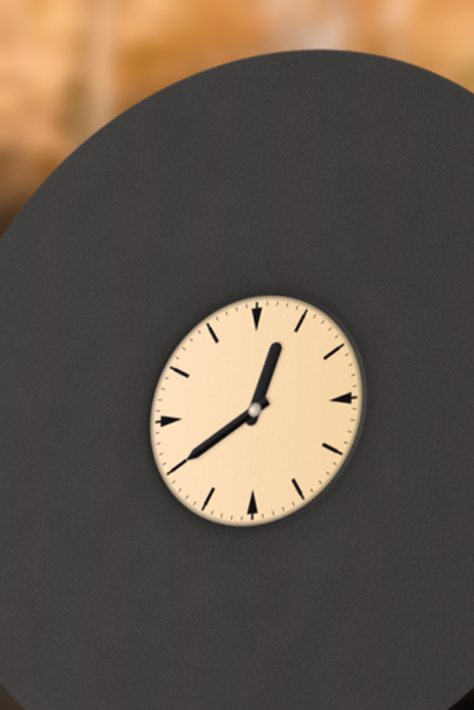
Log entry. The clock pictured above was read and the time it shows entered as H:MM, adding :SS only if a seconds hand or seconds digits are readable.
12:40
